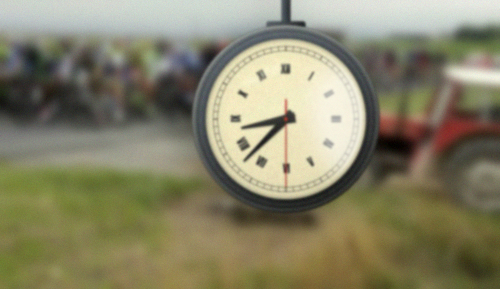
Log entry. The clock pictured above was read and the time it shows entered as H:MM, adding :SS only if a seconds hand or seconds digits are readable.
8:37:30
